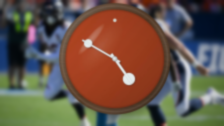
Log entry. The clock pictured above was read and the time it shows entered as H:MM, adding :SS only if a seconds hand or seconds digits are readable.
4:50
